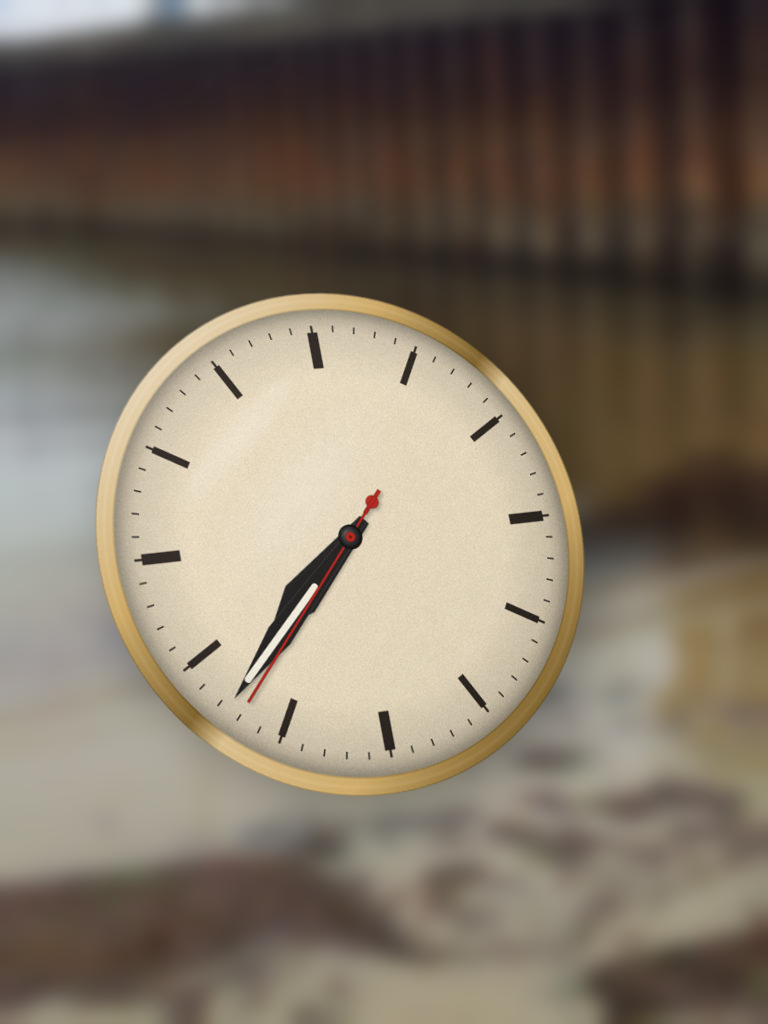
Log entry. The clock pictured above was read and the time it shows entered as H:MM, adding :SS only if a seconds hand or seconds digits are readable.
7:37:37
